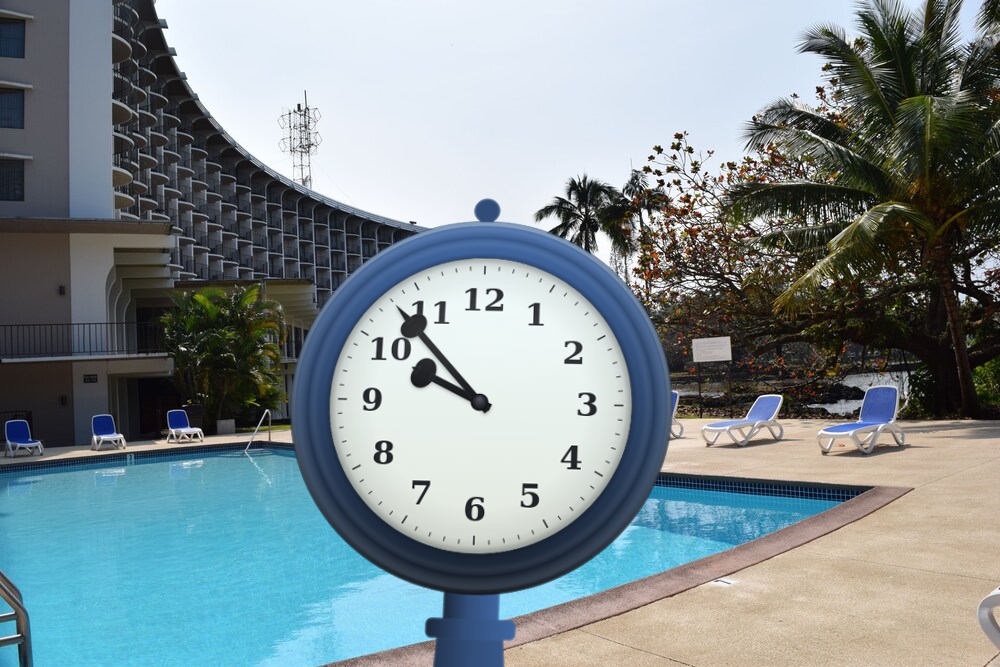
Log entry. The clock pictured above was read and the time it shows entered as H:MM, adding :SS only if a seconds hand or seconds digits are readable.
9:53
